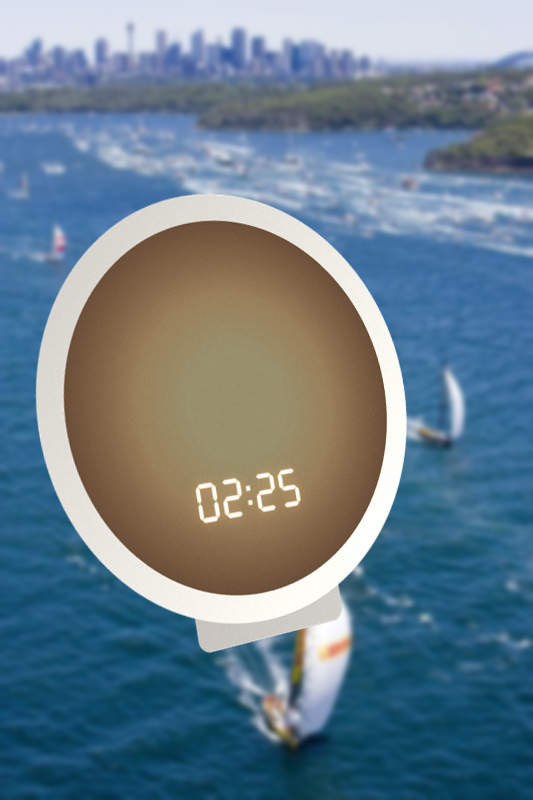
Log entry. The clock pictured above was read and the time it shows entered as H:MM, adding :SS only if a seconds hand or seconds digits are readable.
2:25
